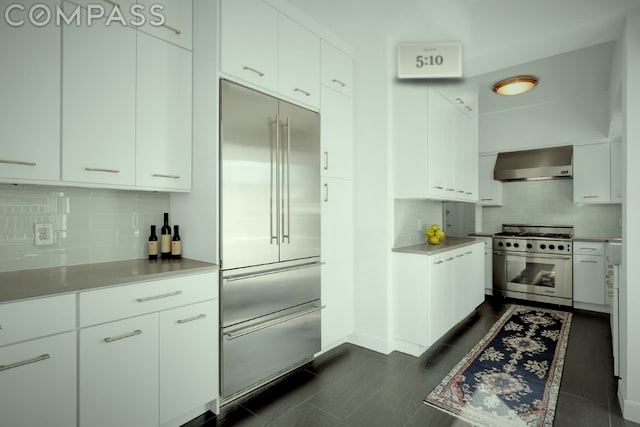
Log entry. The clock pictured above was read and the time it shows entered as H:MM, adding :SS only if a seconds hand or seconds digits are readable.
5:10
